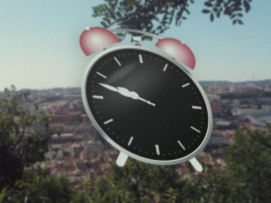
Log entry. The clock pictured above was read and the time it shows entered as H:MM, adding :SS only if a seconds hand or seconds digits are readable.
9:48
